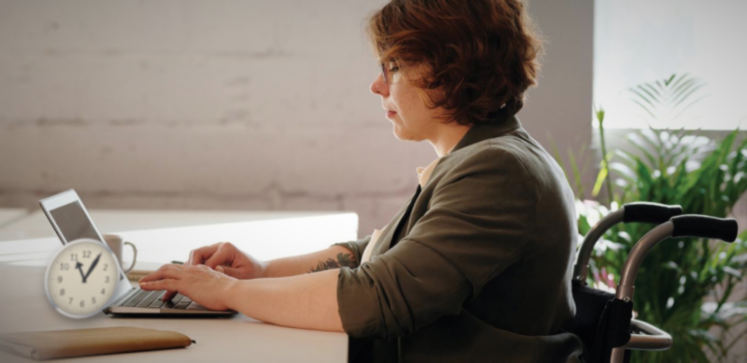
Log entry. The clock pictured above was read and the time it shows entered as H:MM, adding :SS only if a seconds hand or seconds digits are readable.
11:05
